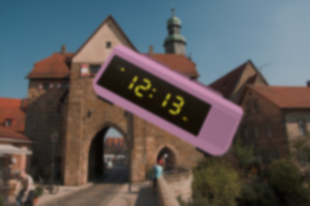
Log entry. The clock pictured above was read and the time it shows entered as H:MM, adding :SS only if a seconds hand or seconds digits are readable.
12:13
